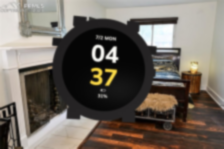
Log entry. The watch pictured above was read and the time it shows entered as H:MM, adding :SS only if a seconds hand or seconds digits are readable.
4:37
